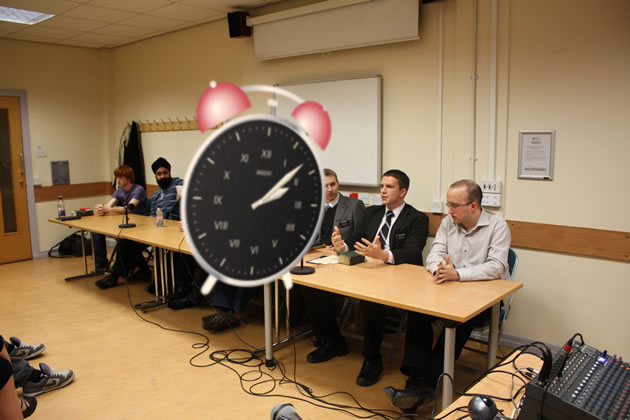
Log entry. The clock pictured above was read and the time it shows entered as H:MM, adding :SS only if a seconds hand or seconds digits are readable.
2:08
